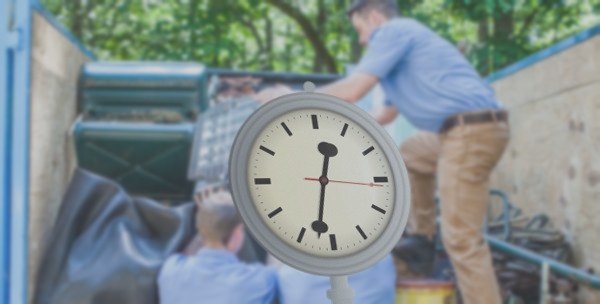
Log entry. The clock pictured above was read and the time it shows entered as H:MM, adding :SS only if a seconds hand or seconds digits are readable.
12:32:16
